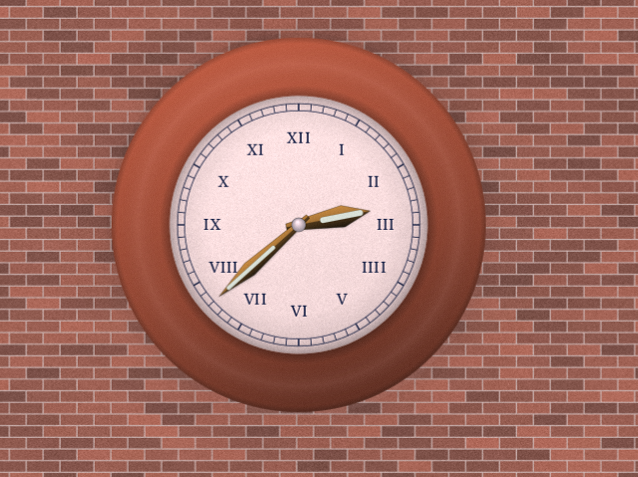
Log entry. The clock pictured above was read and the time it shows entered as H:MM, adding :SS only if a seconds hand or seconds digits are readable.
2:38
